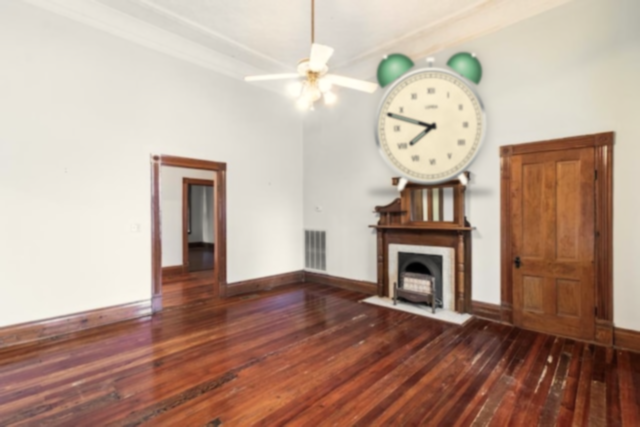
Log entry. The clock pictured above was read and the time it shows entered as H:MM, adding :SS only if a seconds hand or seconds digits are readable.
7:48
